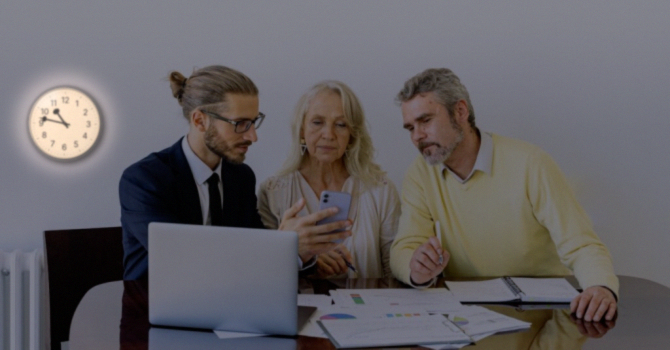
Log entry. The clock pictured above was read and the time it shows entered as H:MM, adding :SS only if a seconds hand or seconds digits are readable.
10:47
